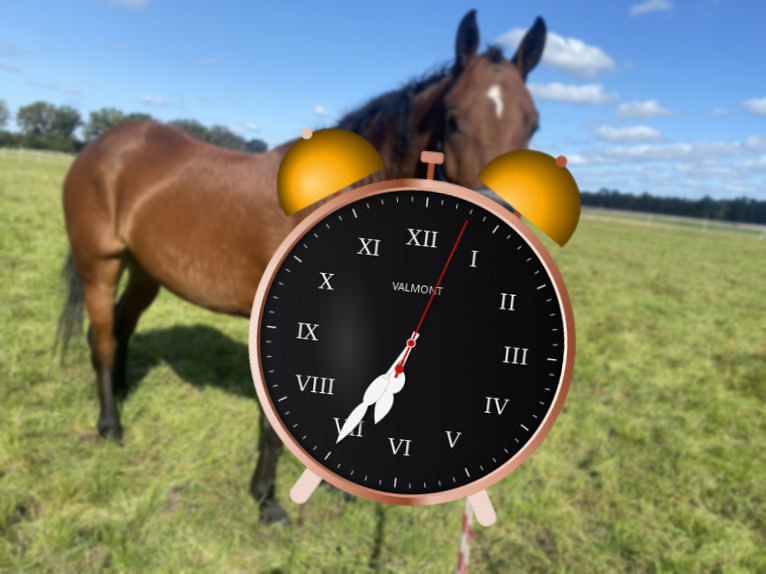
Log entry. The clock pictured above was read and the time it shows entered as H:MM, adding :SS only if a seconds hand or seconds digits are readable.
6:35:03
